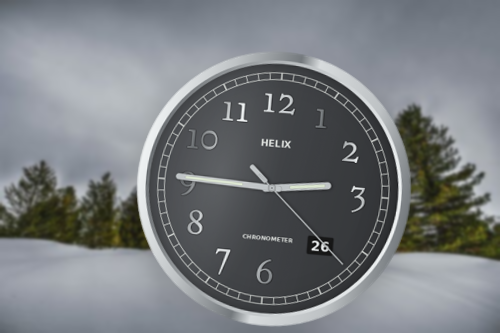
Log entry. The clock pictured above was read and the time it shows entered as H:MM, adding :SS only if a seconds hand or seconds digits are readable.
2:45:22
